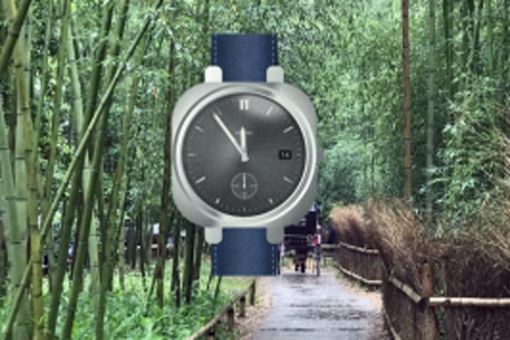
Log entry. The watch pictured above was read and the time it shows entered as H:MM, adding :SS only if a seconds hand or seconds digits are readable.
11:54
